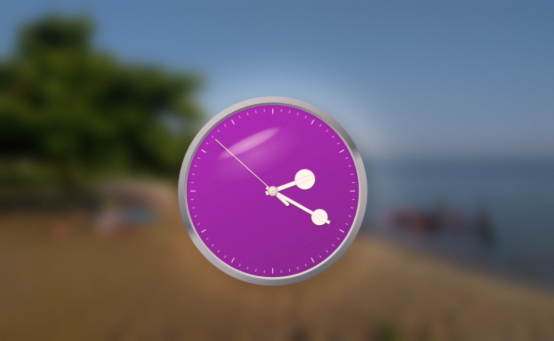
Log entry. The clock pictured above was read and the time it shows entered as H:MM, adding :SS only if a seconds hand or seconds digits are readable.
2:19:52
